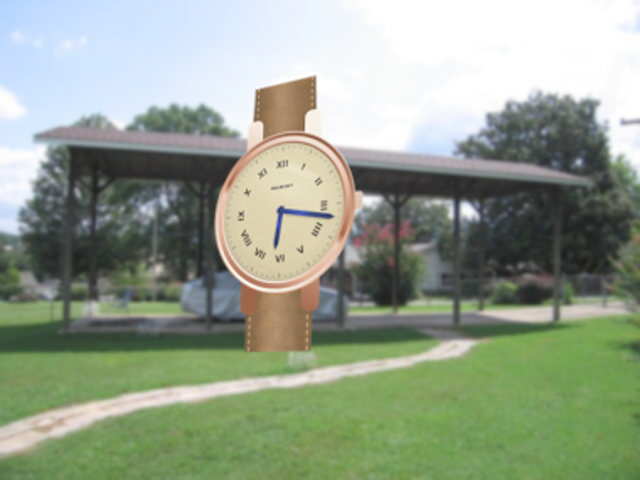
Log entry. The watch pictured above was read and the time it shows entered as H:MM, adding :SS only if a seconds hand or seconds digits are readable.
6:17
